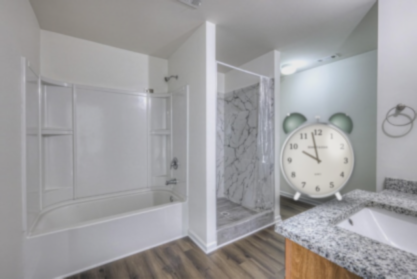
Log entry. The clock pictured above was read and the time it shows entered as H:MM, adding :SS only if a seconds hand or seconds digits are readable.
9:58
